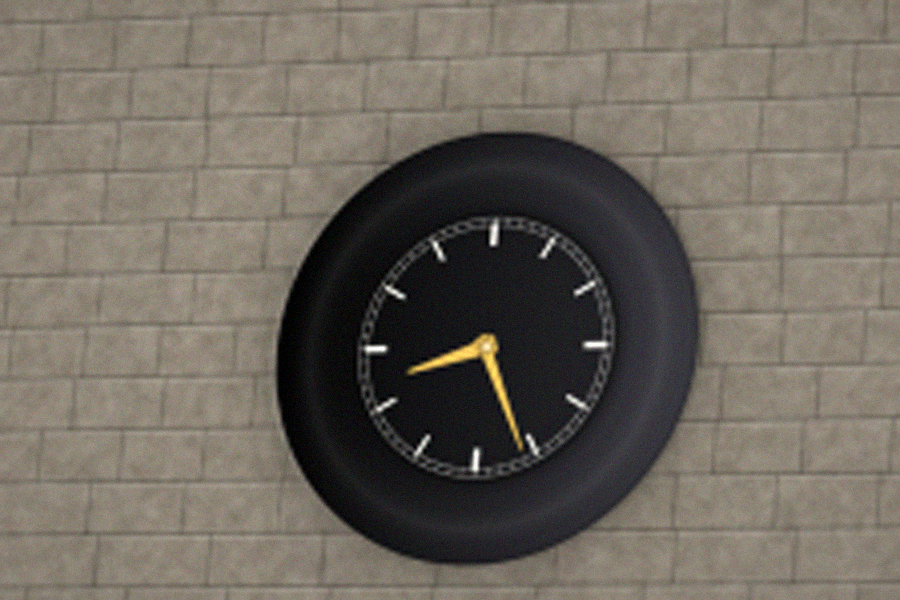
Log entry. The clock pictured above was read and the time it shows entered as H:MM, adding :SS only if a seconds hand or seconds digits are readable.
8:26
